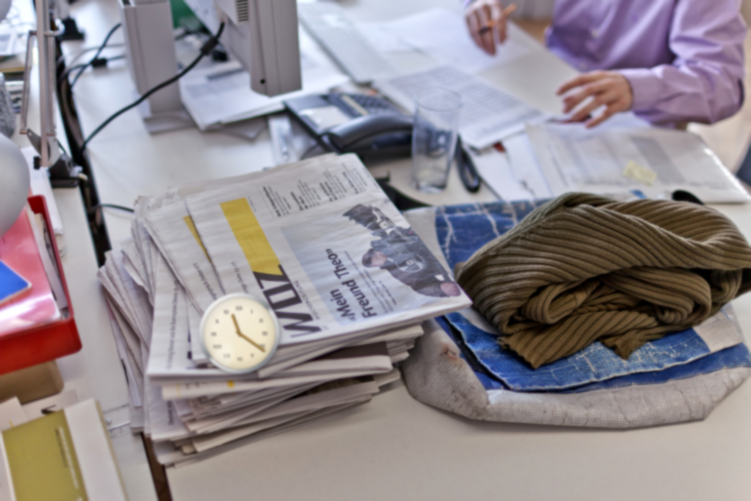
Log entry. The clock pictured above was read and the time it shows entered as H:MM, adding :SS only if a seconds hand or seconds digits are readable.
11:21
